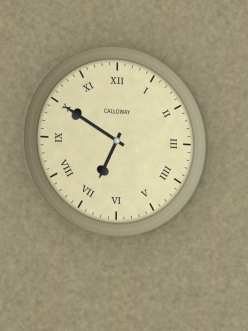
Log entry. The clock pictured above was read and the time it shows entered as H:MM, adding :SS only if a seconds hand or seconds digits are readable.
6:50
